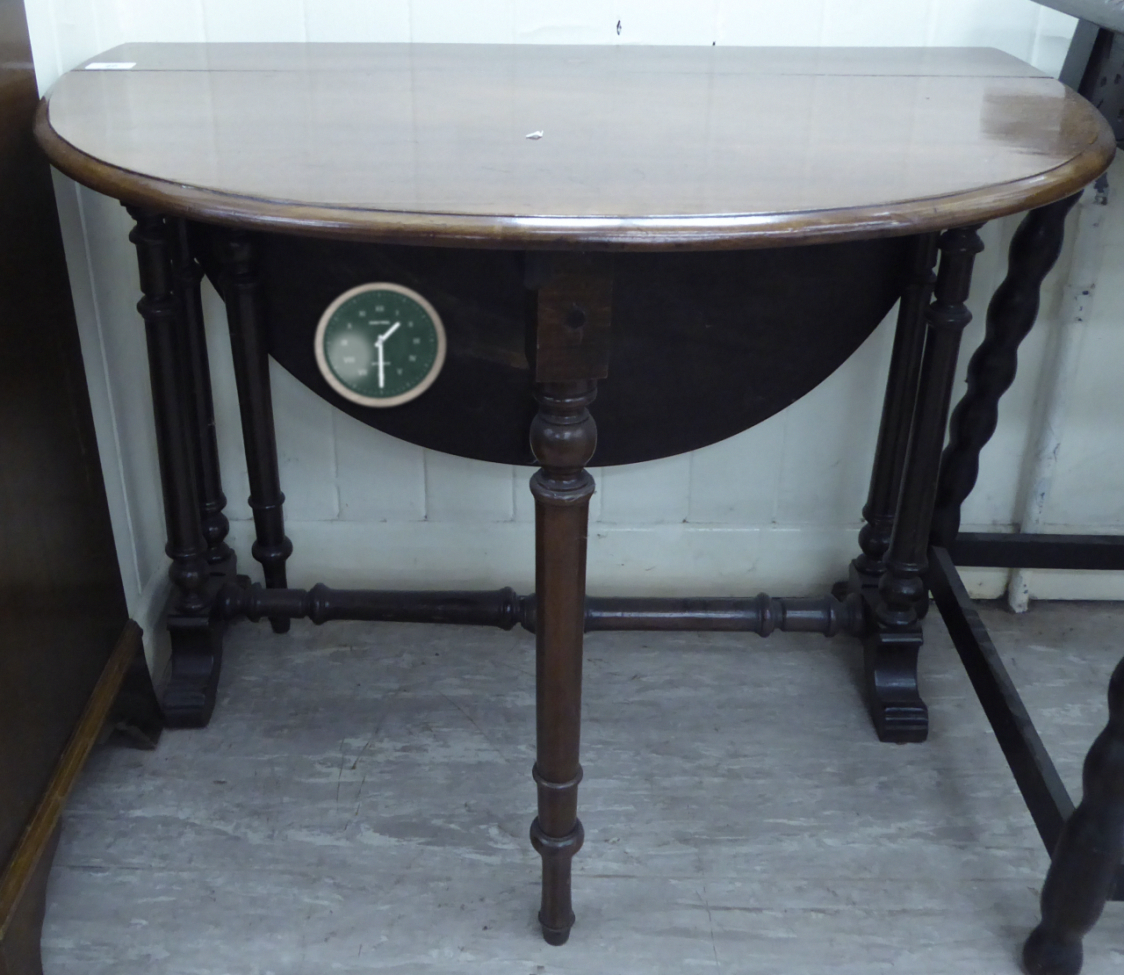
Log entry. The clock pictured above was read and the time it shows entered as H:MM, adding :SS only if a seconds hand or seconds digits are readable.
1:30
